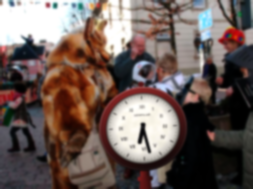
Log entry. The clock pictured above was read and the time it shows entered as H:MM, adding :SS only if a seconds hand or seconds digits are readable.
6:28
